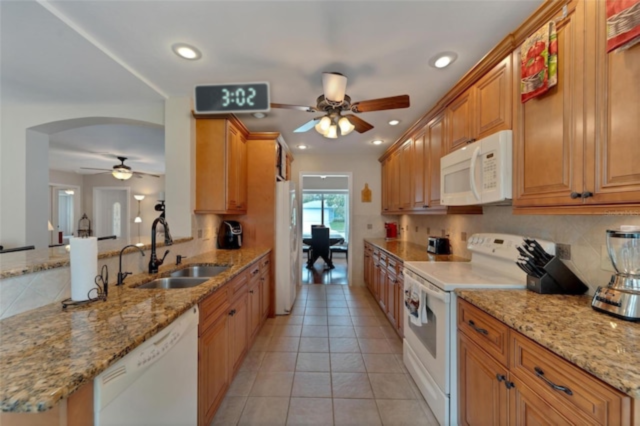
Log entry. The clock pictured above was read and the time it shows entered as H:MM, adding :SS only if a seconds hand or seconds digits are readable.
3:02
